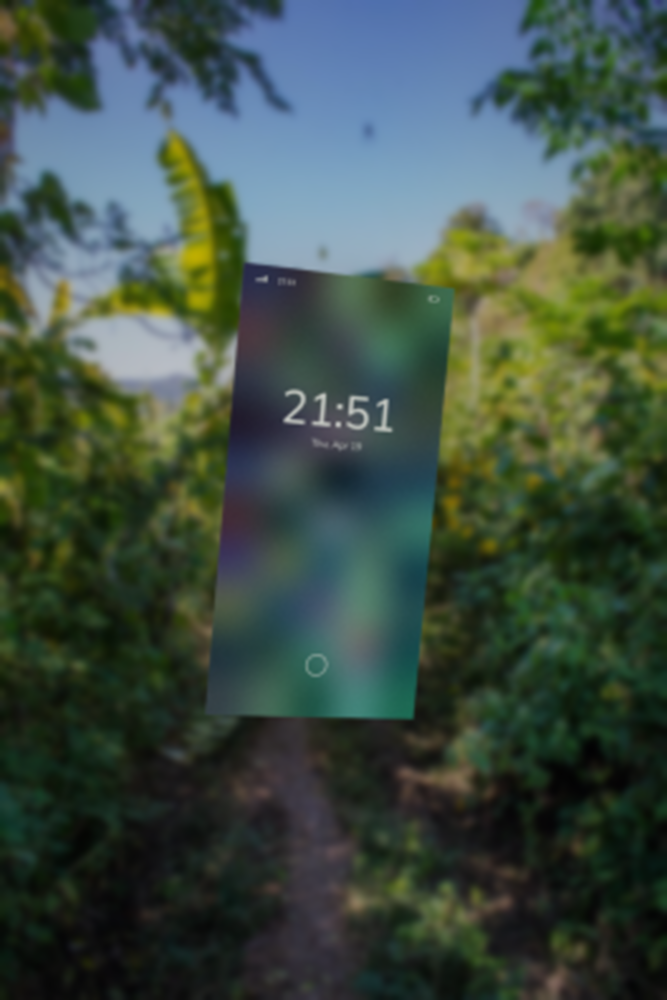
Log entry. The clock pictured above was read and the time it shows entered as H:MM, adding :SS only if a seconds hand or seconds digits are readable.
21:51
